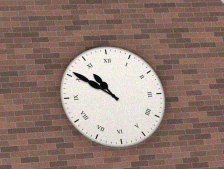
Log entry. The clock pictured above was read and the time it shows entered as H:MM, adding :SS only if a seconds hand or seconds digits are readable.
10:51
